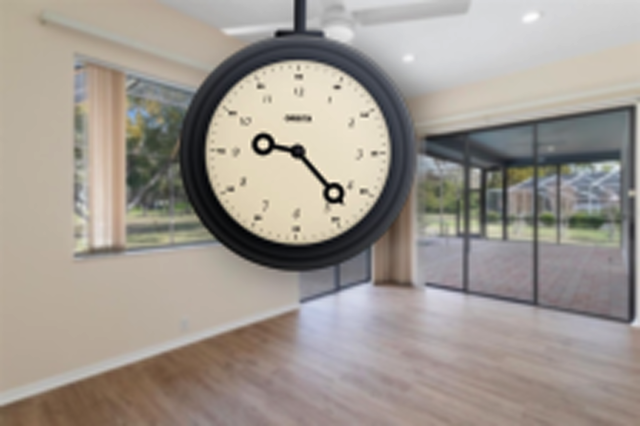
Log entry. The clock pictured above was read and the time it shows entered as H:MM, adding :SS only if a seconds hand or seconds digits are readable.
9:23
